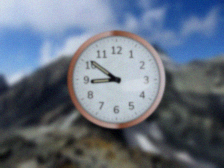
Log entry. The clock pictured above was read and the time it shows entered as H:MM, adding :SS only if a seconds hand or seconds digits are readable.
8:51
